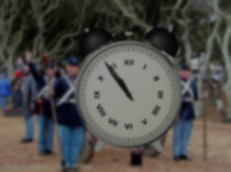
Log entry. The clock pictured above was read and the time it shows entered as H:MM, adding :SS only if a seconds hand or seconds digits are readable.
10:54
